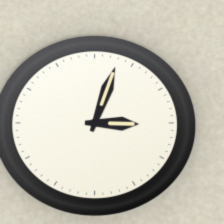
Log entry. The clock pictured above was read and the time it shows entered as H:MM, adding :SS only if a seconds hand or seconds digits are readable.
3:03
